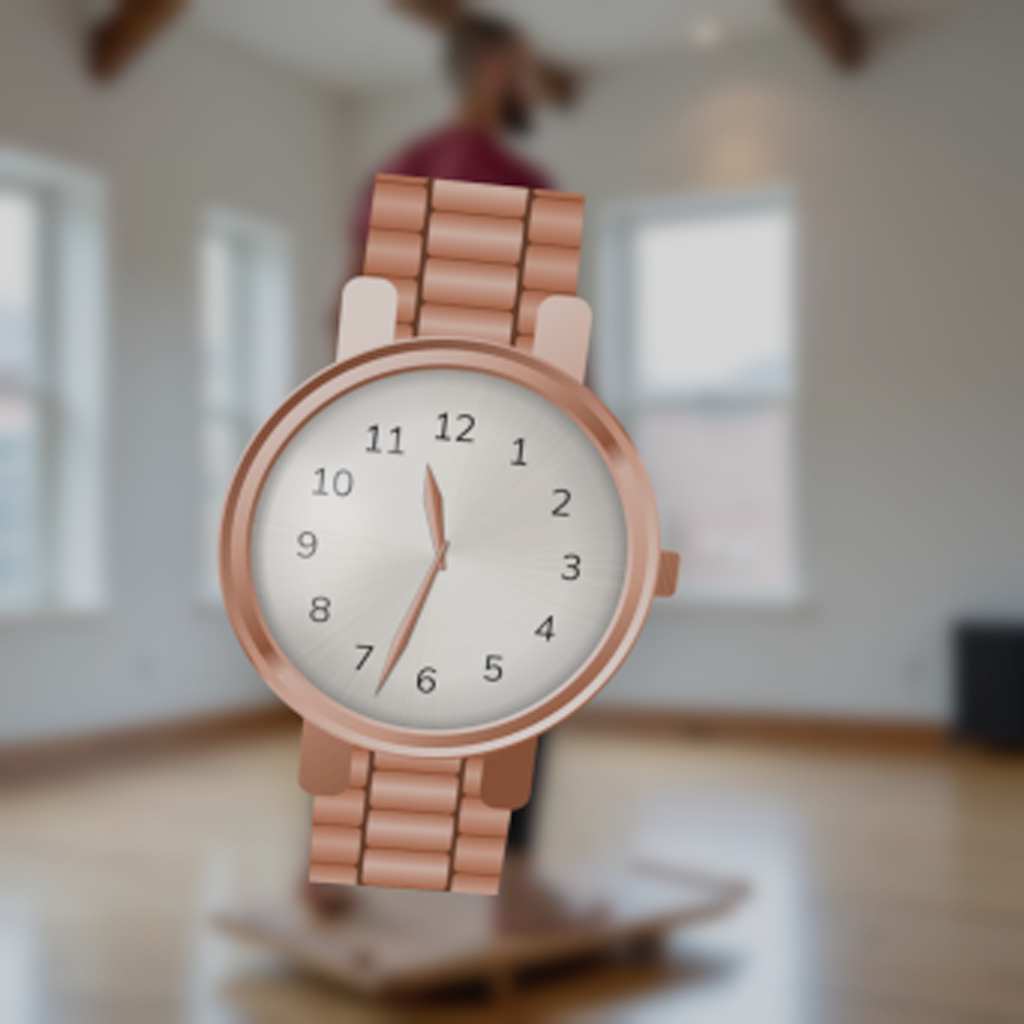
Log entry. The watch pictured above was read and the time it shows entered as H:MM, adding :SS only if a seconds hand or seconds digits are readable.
11:33
